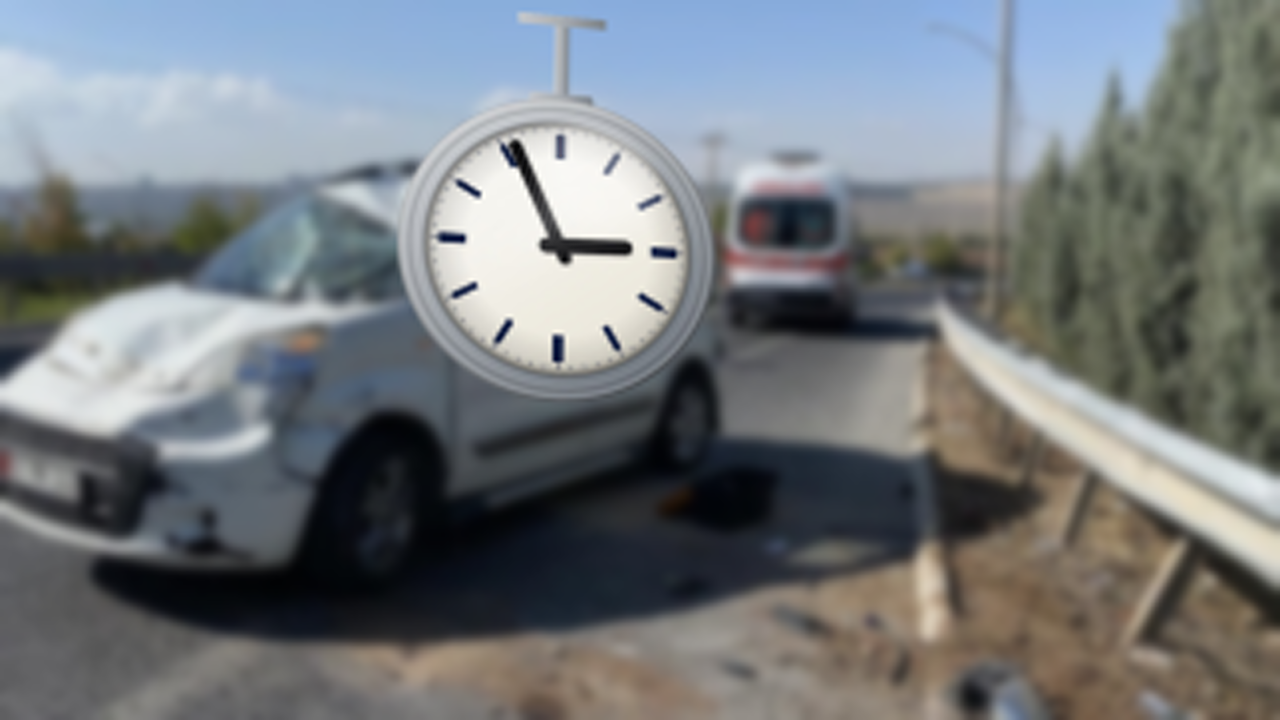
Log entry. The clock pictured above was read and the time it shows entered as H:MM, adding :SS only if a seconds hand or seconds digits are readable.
2:56
